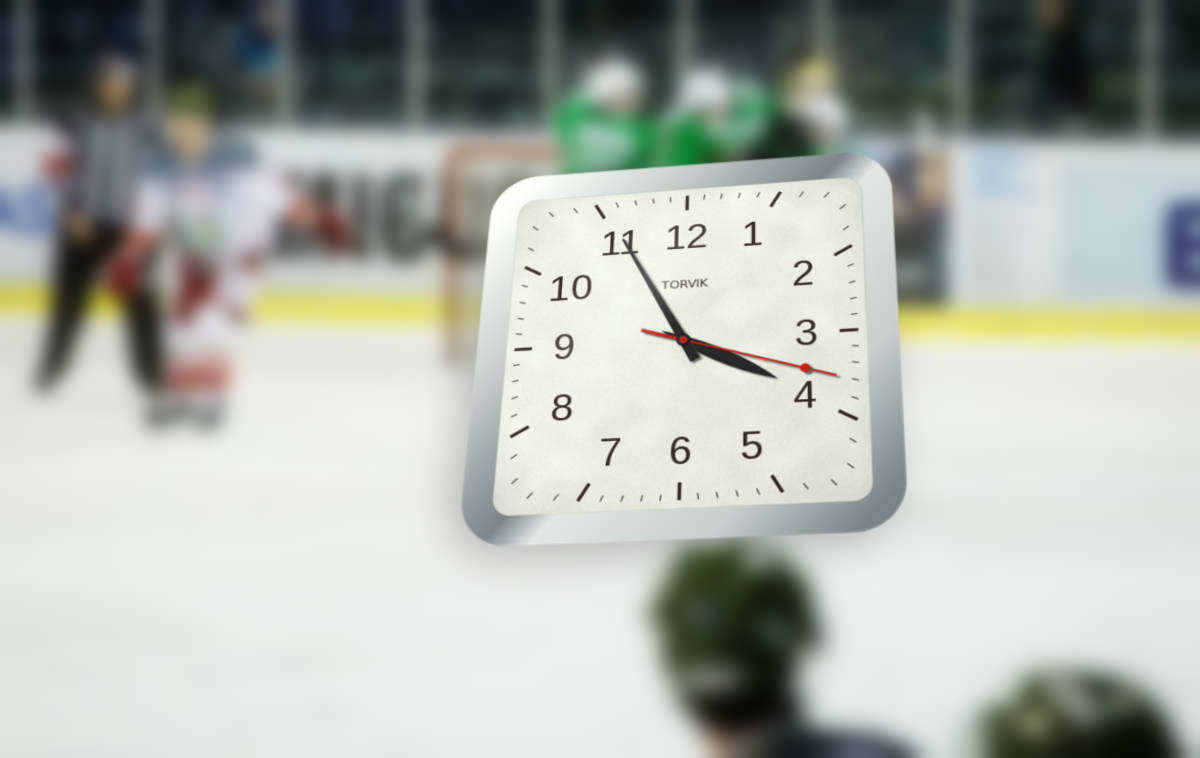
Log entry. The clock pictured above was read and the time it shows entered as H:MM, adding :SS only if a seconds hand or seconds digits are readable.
3:55:18
